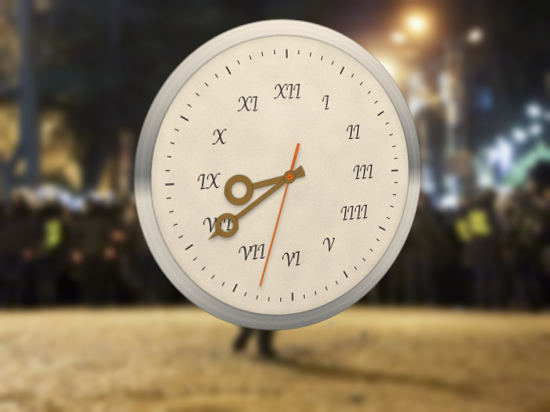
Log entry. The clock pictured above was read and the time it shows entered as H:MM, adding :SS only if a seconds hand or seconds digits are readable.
8:39:33
